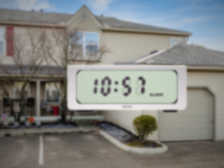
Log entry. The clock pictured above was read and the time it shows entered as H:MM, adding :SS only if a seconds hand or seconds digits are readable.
10:57
